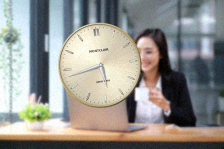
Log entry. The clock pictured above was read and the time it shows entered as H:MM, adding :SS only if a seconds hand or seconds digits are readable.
5:43
